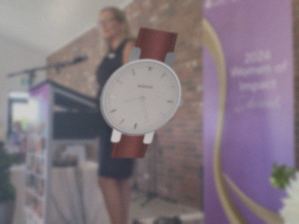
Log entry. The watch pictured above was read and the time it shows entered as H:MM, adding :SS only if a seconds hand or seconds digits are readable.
8:26
